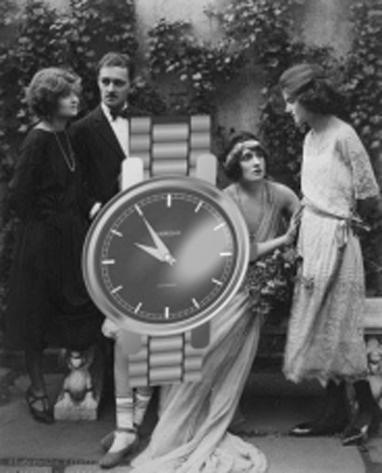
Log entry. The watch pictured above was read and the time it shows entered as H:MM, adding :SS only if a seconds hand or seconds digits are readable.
9:55
